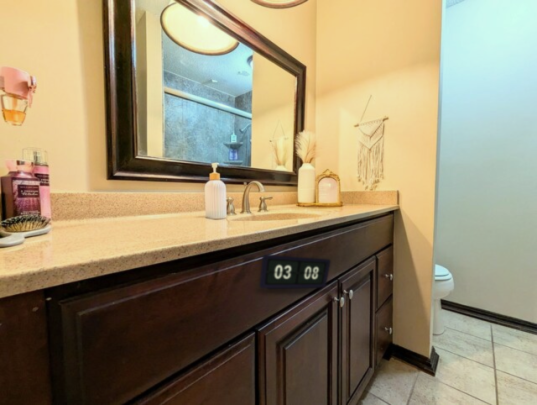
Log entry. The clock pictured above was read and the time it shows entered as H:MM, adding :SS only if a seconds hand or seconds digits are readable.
3:08
